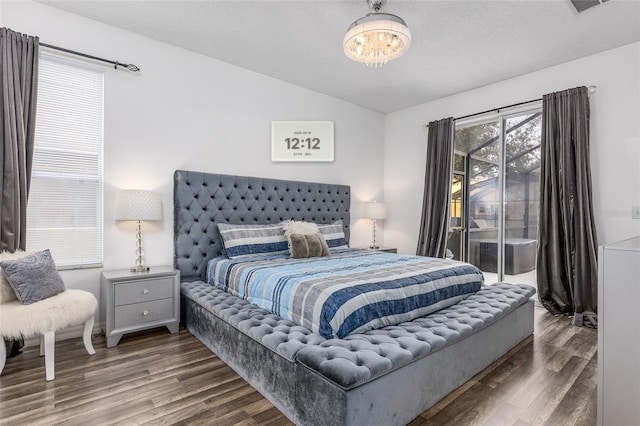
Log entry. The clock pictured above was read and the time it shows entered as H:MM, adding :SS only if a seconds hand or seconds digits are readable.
12:12
